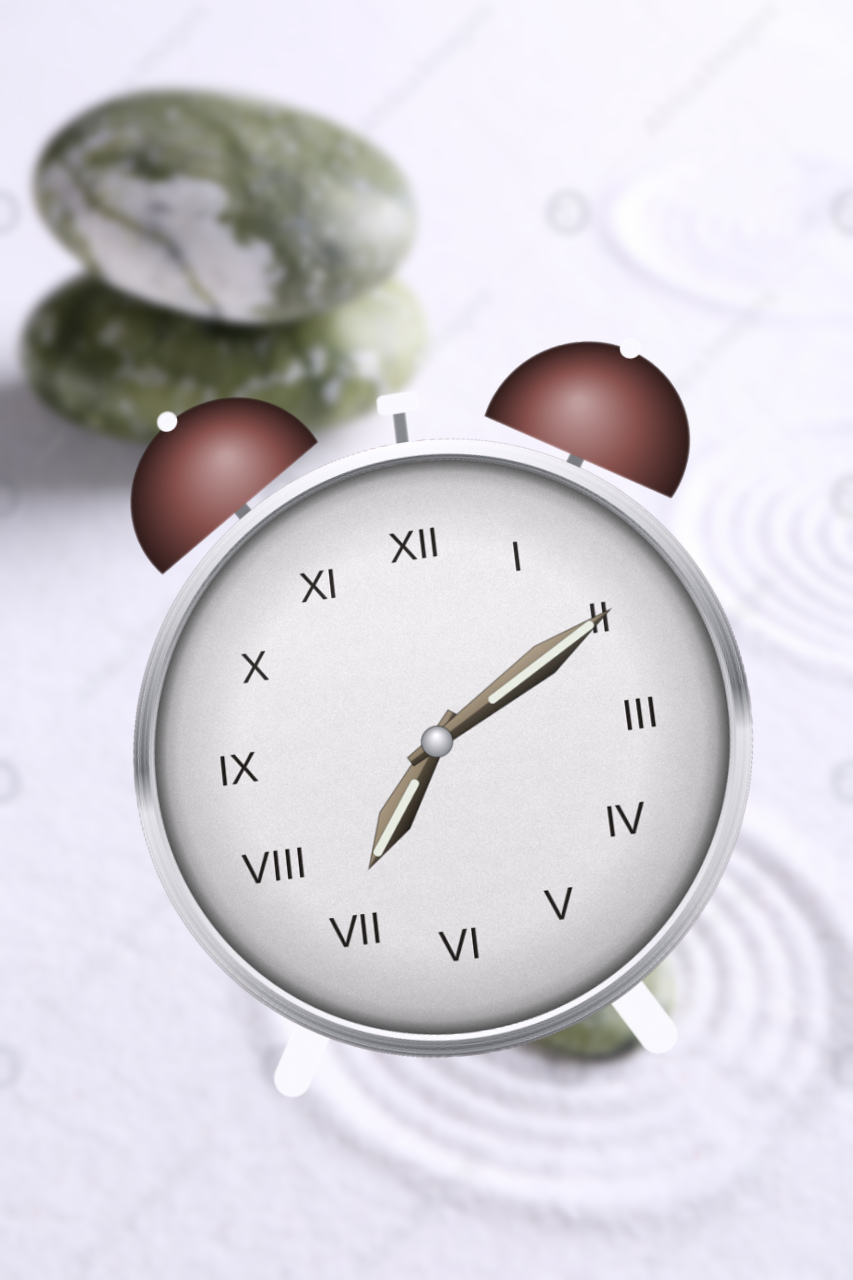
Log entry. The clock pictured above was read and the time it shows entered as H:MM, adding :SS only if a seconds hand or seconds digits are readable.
7:10
